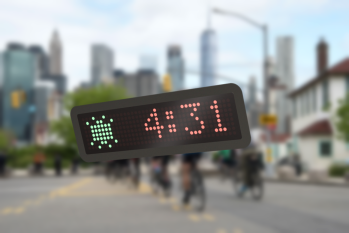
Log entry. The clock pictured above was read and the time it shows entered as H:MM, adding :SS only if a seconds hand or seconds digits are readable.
4:31
